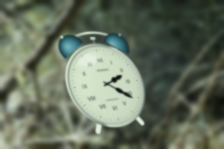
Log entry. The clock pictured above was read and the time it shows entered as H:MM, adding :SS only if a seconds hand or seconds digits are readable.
2:21
